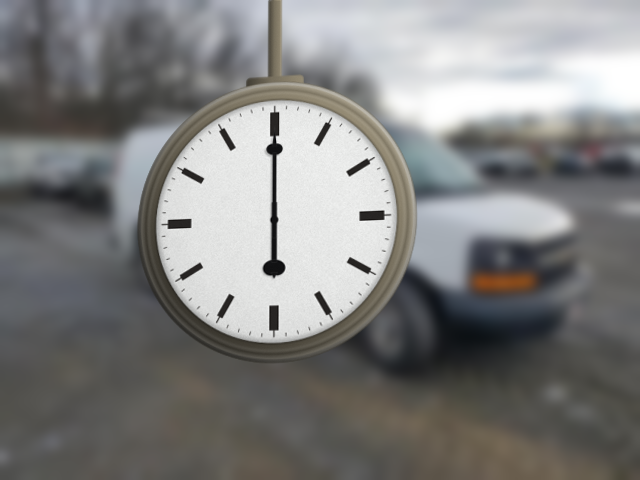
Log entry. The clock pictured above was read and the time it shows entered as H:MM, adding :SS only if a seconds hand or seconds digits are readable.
6:00
